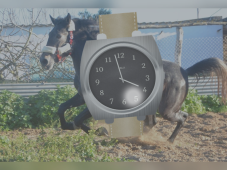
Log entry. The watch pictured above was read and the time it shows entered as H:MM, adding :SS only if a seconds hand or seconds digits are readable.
3:58
